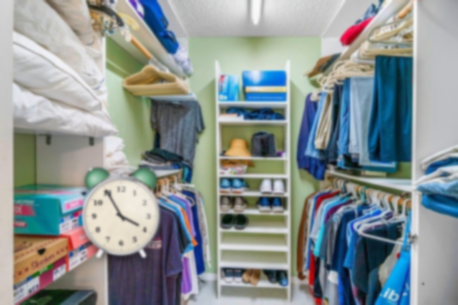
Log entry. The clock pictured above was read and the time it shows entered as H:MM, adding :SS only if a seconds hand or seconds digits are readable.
3:55
